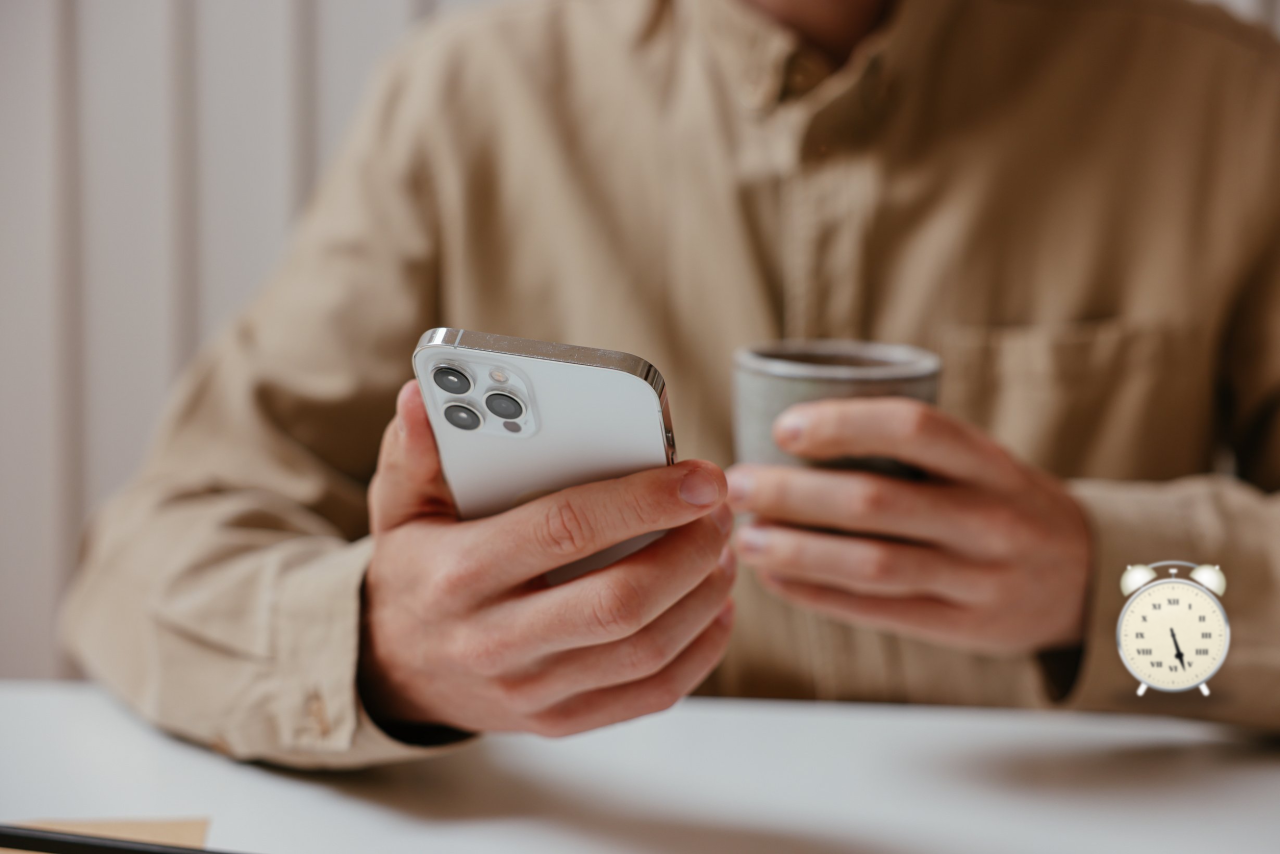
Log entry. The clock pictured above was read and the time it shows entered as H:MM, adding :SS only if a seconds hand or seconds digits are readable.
5:27
